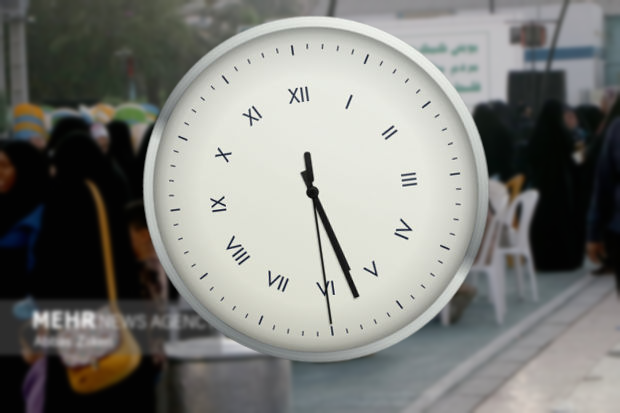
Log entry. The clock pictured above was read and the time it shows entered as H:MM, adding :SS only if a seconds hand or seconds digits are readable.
5:27:30
